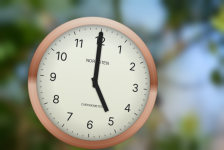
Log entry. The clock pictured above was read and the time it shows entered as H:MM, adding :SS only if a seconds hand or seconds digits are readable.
5:00
